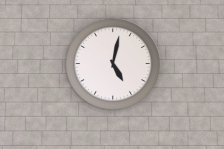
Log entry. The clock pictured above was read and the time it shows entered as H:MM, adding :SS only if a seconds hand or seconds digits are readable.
5:02
